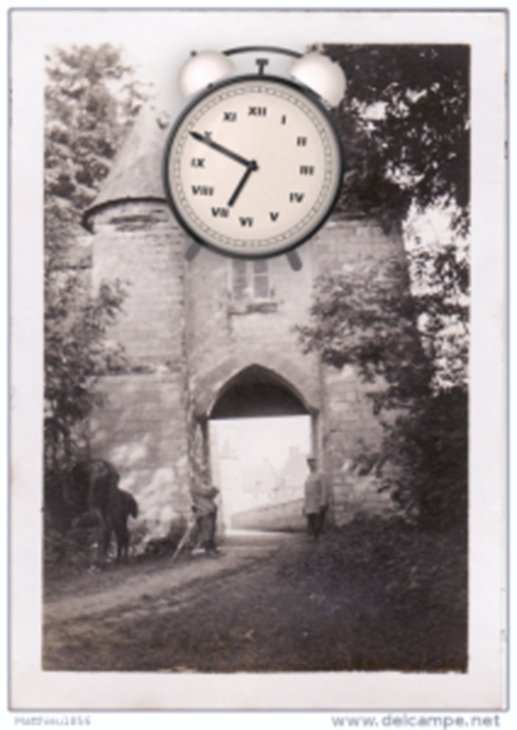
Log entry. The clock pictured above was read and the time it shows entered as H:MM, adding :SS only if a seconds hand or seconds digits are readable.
6:49
